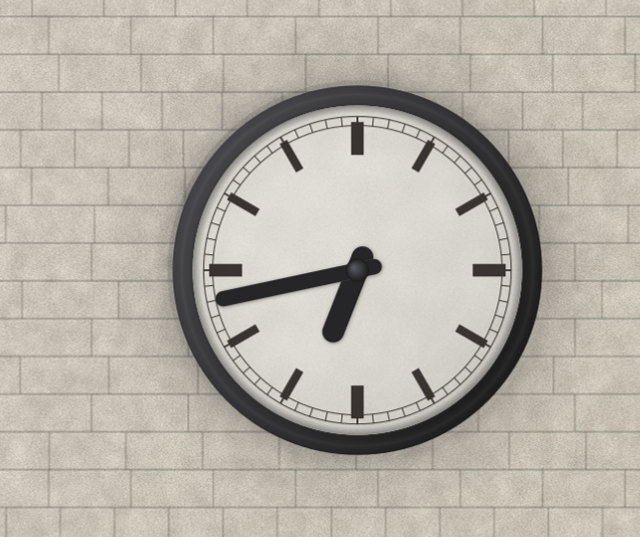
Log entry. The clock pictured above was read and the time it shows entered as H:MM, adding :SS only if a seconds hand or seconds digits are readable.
6:43
